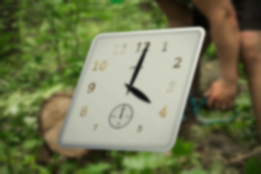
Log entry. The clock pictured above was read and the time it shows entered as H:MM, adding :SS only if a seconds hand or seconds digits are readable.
4:01
